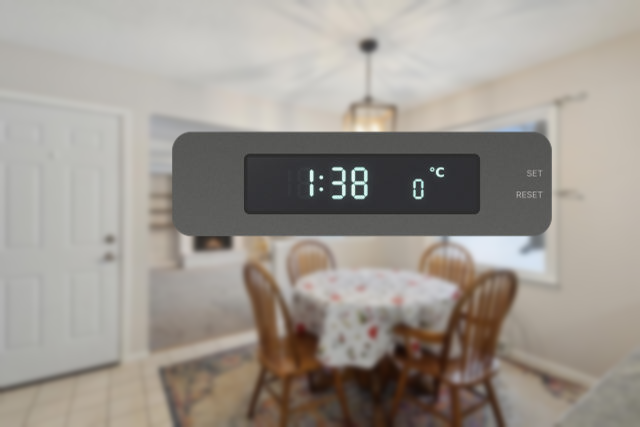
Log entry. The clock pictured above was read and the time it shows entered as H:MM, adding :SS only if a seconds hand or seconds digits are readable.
1:38
